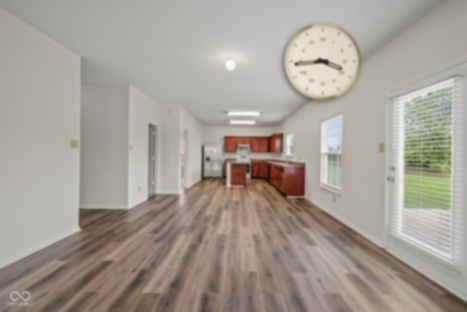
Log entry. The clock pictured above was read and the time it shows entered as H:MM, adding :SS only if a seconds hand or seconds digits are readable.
3:44
